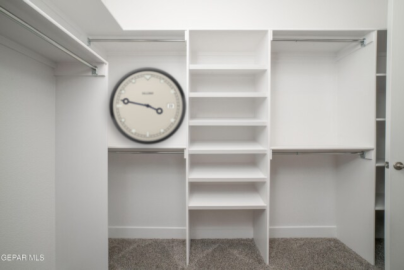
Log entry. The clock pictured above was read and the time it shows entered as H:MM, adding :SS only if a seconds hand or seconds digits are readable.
3:47
